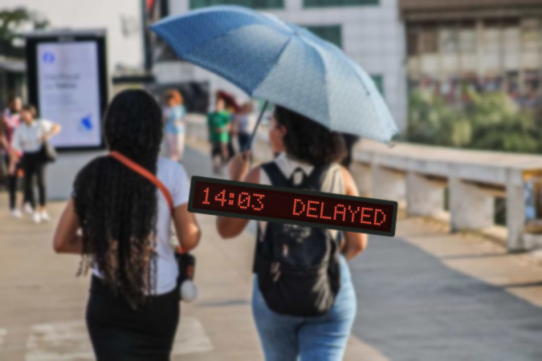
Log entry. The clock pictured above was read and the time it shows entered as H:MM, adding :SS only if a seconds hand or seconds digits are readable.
14:03
